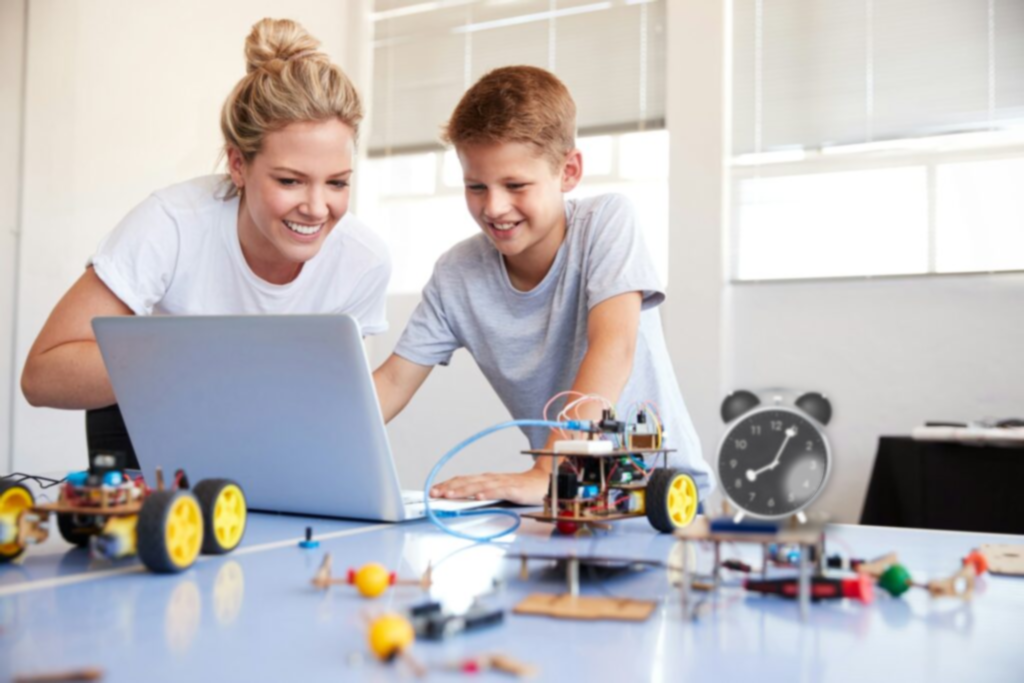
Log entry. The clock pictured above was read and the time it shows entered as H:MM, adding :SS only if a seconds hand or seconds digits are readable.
8:04
